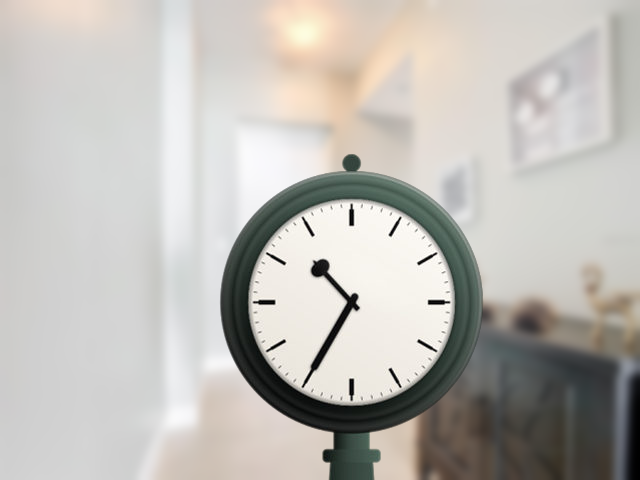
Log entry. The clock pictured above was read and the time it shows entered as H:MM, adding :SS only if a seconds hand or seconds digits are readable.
10:35
